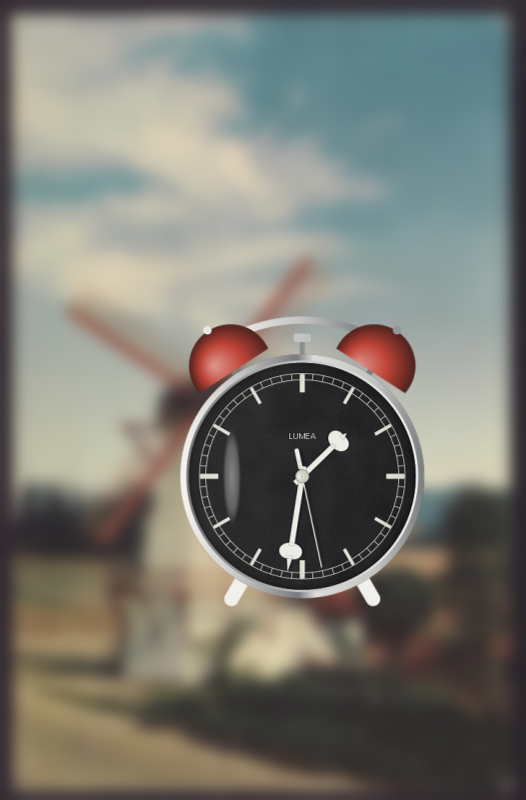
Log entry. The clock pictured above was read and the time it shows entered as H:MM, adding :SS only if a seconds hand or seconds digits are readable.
1:31:28
